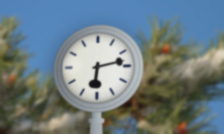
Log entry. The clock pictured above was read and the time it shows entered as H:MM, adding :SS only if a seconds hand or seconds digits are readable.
6:13
